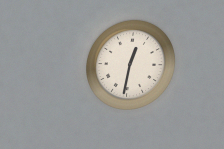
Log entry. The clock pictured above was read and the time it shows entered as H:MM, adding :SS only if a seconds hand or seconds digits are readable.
12:31
